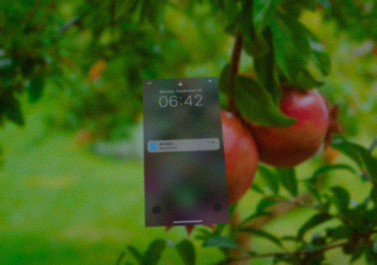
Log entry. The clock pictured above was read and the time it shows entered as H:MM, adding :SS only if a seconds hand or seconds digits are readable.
6:42
